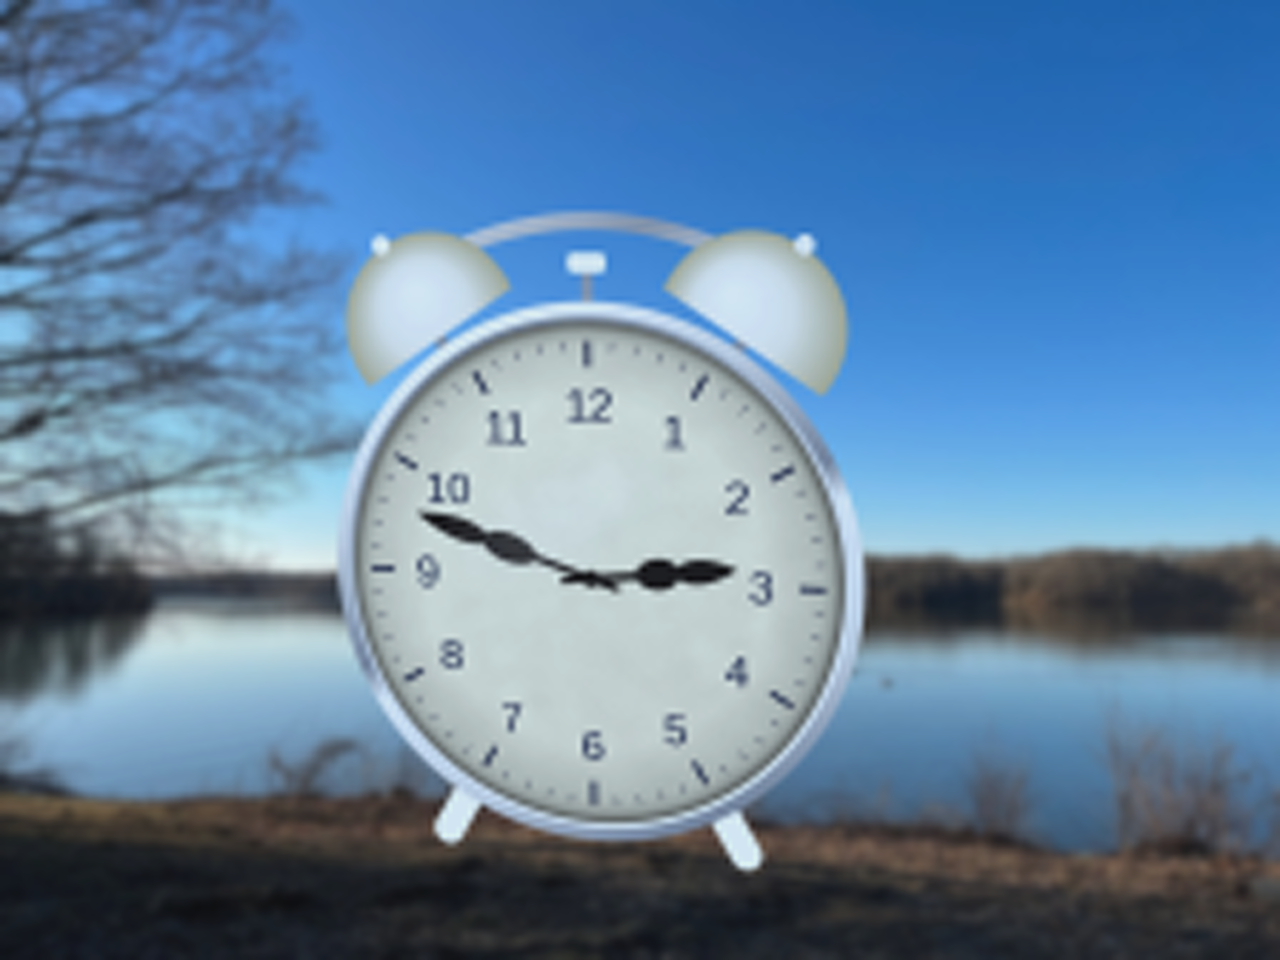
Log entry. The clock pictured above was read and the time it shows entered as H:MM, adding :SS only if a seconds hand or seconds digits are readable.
2:48
